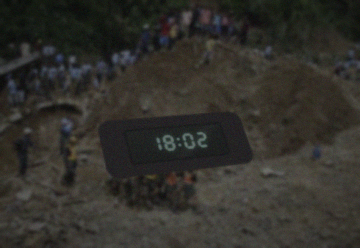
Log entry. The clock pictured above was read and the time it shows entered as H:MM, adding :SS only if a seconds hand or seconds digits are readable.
18:02
